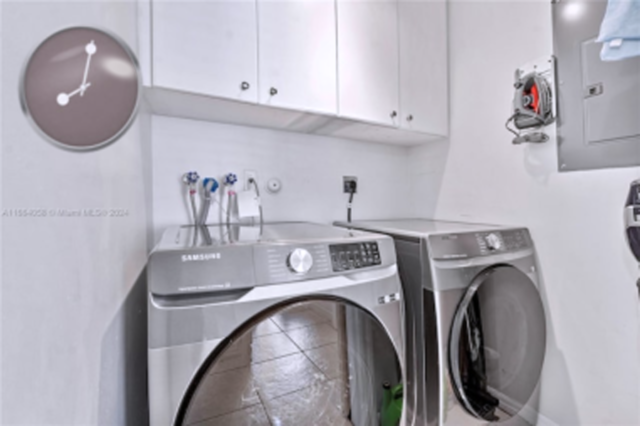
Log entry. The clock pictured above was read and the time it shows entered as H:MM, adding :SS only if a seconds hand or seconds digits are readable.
8:02
